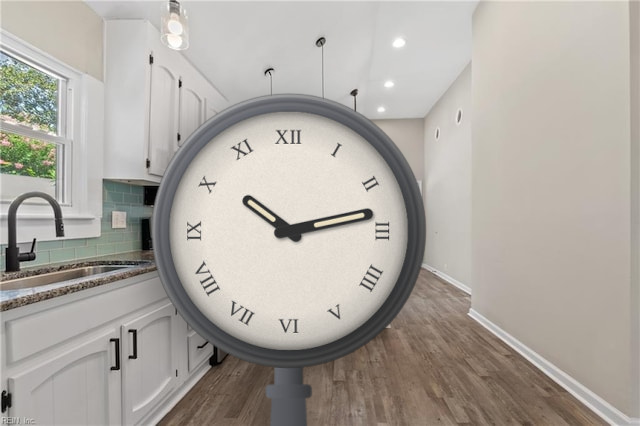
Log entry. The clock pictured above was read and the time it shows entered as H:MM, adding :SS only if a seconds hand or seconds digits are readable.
10:13
